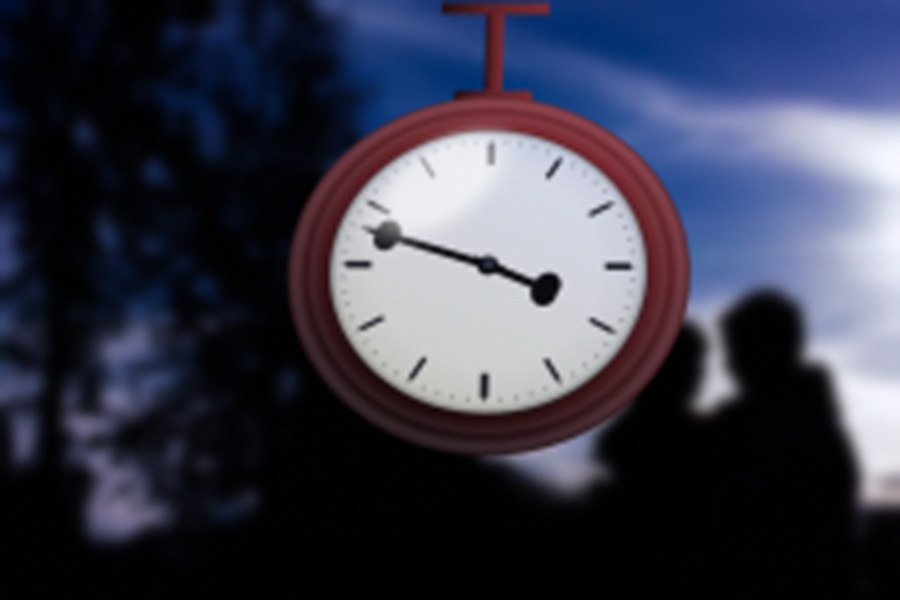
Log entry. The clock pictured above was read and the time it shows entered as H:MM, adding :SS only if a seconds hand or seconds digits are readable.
3:48
